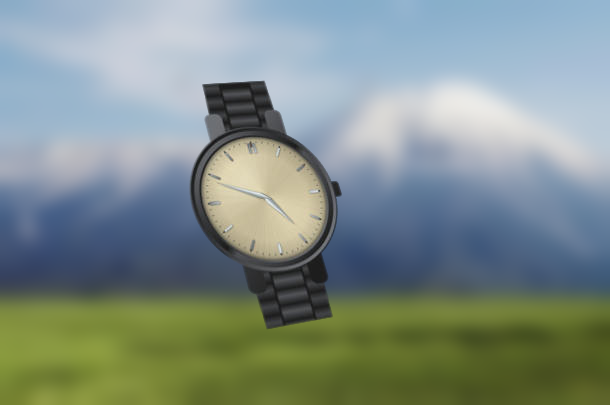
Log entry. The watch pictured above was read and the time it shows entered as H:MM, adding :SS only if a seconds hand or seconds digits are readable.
4:49
